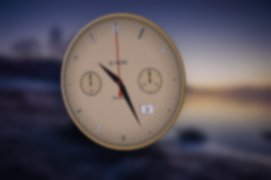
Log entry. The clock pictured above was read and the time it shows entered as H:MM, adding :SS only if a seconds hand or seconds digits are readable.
10:26
